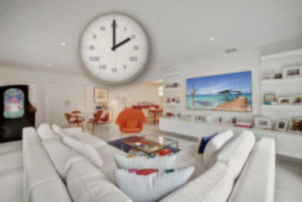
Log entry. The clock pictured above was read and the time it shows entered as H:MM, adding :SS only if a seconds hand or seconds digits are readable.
2:00
